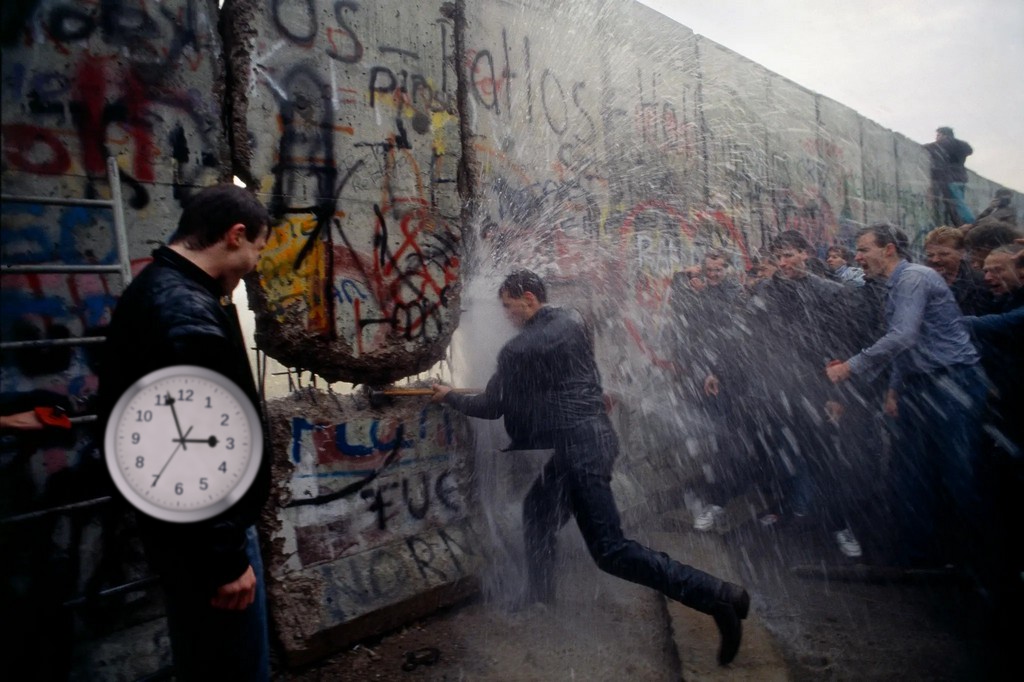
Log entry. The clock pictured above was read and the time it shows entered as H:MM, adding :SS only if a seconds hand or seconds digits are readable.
2:56:35
